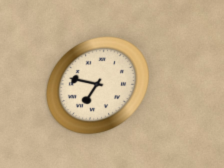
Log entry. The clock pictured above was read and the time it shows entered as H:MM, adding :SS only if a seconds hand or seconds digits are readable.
6:47
